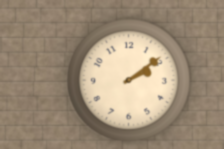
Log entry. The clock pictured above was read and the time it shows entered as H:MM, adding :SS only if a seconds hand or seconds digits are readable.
2:09
